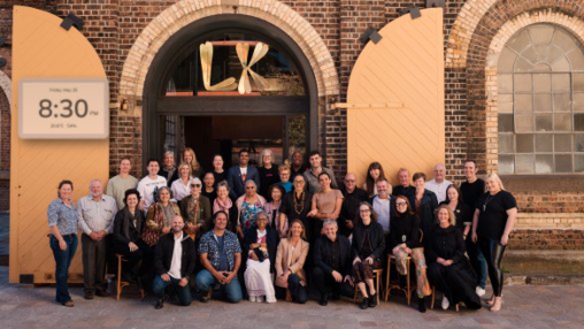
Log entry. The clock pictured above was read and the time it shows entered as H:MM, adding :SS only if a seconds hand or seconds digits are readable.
8:30
